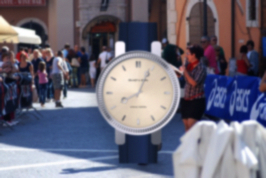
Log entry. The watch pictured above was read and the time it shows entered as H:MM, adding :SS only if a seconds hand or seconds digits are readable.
8:04
